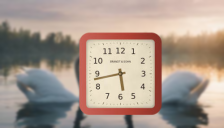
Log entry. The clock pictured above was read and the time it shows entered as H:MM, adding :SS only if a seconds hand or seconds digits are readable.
5:43
